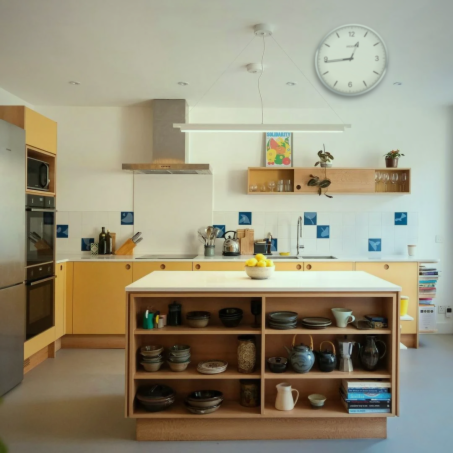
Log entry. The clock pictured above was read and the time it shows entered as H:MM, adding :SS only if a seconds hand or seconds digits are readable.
12:44
